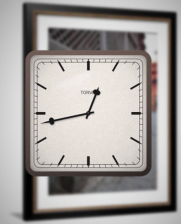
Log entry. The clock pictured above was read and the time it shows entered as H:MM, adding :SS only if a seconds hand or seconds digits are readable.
12:43
